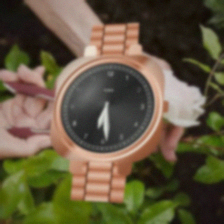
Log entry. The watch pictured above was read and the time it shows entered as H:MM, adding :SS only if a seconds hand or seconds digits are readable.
6:29
